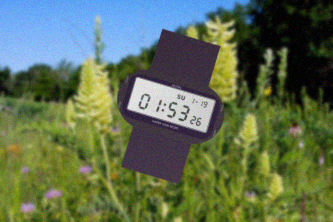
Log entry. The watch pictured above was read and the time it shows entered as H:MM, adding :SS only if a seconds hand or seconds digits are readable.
1:53
